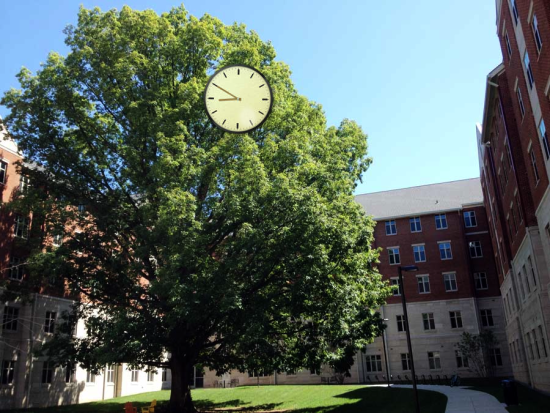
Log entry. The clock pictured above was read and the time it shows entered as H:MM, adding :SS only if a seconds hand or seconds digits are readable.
8:50
